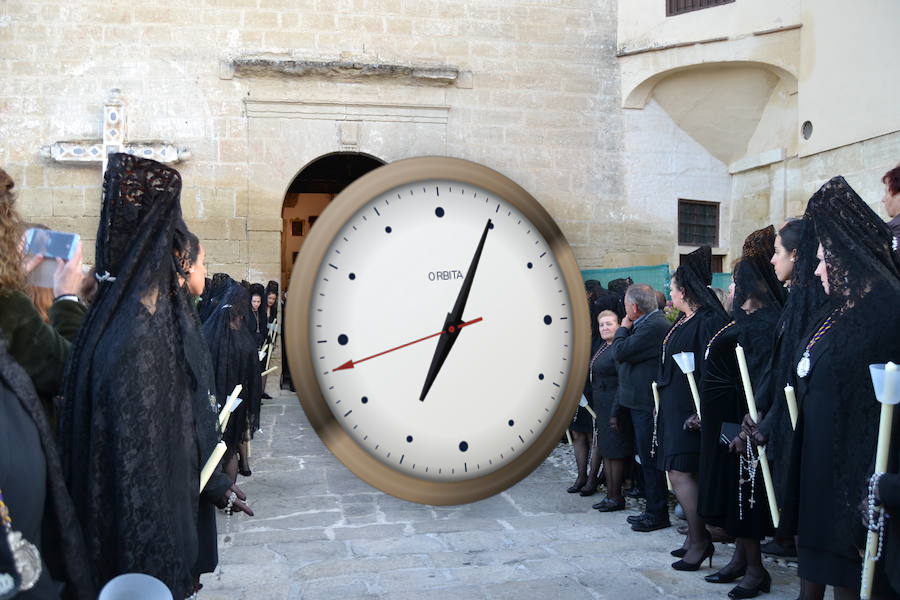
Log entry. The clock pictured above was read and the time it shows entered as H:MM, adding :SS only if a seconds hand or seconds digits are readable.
7:04:43
